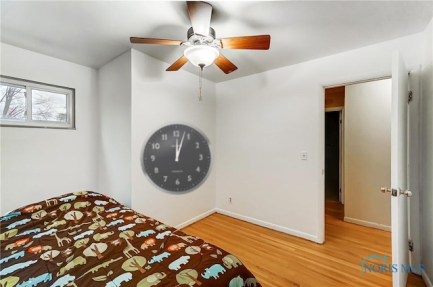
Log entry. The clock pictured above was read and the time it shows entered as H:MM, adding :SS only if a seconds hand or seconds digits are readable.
12:03
